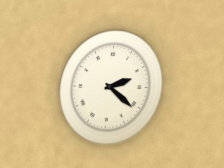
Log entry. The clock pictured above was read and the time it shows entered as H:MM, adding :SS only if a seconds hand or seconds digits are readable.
2:21
